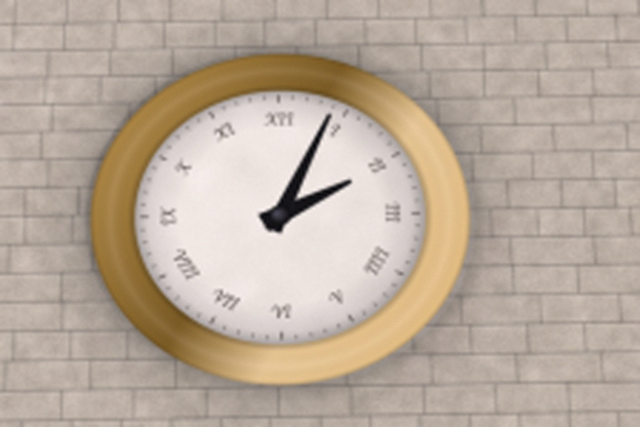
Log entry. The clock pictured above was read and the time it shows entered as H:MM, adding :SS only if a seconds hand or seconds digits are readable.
2:04
